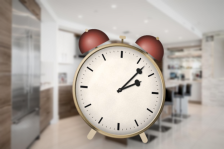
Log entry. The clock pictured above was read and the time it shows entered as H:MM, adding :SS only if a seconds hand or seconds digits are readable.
2:07
